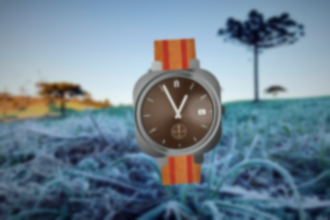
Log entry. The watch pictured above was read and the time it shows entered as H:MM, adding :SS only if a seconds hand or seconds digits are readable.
12:56
